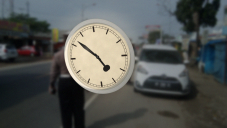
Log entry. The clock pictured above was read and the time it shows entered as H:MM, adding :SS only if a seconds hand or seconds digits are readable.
4:52
